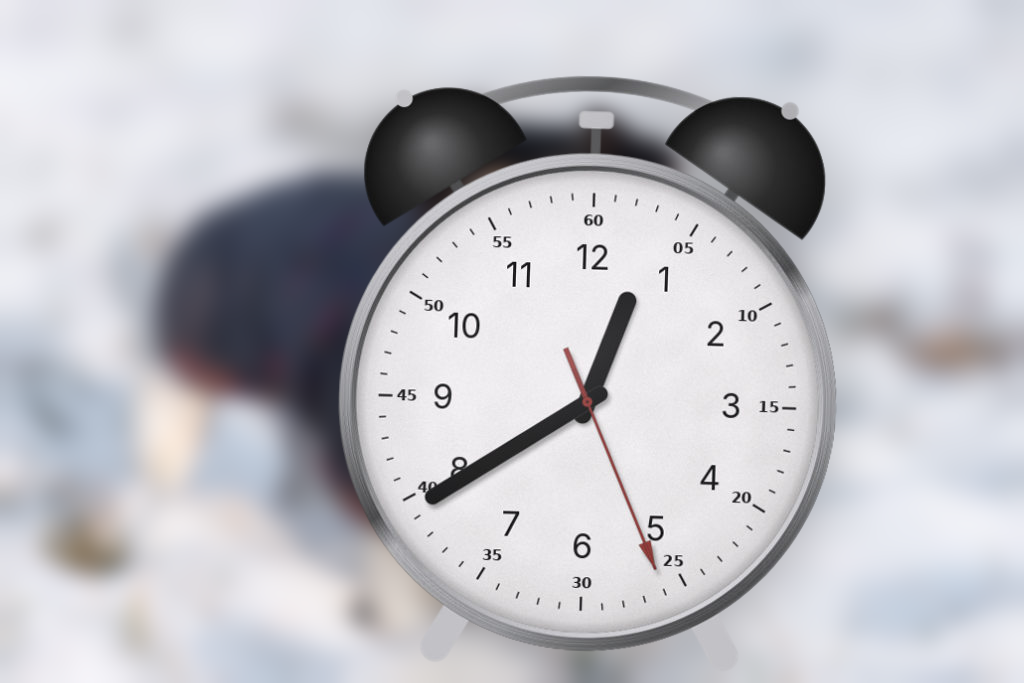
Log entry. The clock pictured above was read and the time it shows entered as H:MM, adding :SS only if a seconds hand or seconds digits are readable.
12:39:26
